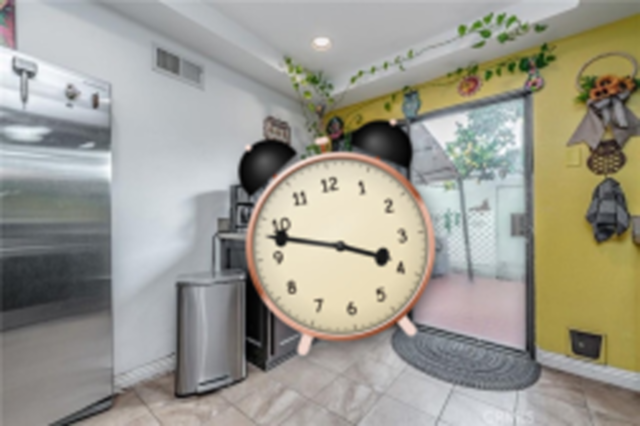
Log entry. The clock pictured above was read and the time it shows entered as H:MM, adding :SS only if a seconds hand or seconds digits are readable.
3:48
